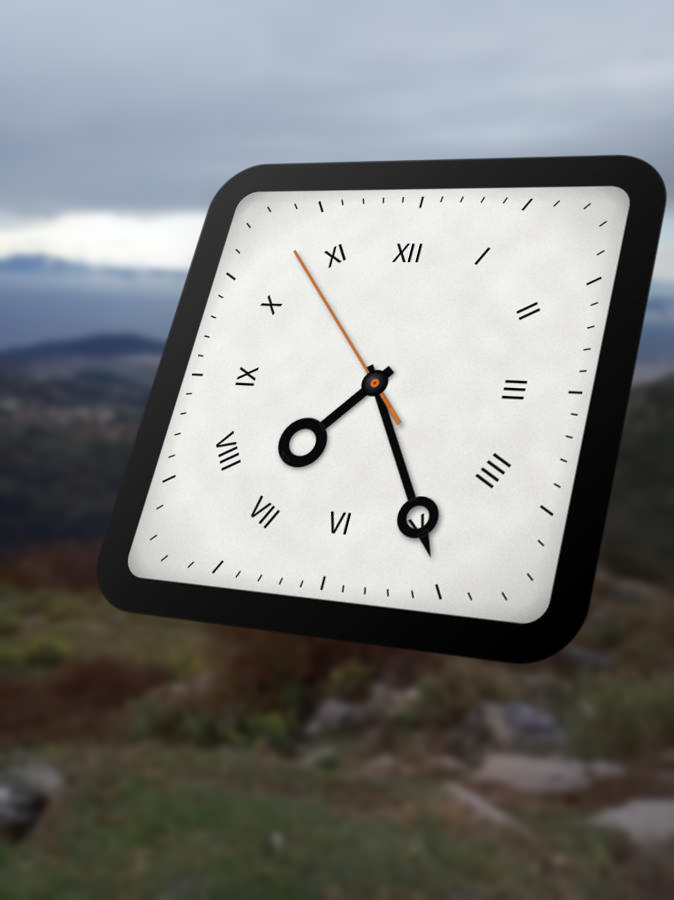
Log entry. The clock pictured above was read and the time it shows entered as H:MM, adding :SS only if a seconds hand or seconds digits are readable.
7:24:53
